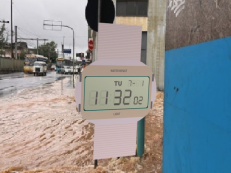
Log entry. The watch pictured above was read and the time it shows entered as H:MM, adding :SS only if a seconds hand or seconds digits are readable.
11:32:02
